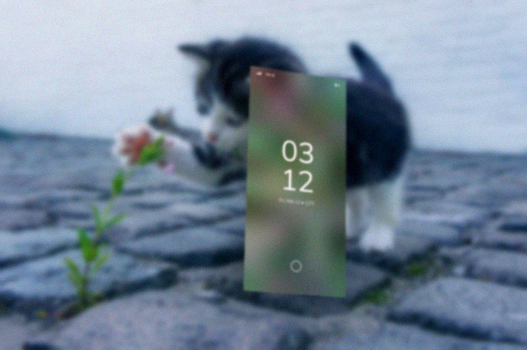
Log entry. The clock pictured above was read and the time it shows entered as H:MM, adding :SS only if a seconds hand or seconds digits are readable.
3:12
